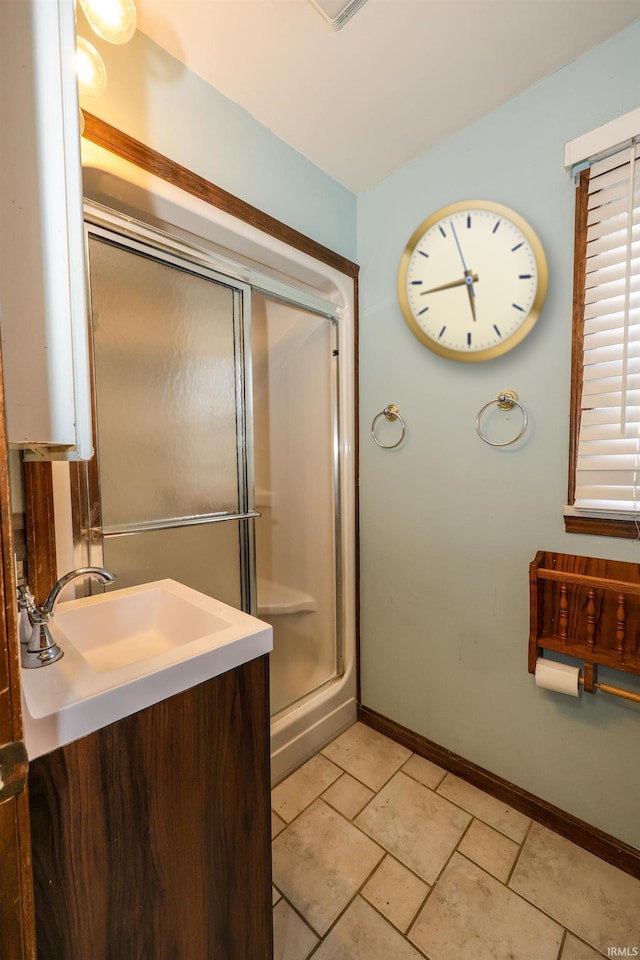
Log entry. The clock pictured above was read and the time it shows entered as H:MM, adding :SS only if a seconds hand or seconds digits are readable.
5:42:57
